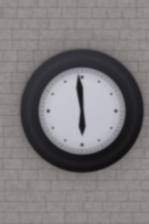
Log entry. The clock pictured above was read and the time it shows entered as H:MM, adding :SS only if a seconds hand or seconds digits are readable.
5:59
